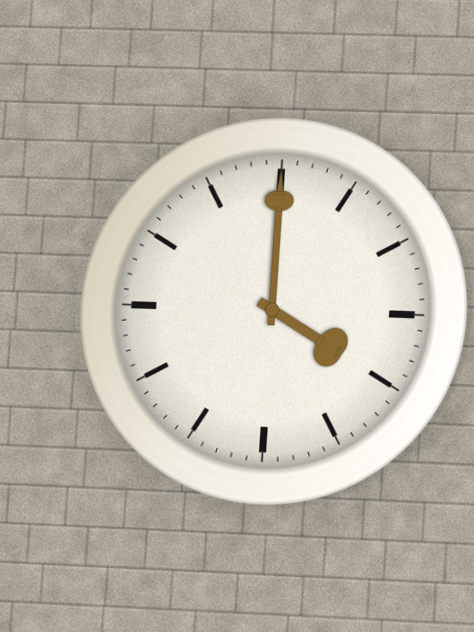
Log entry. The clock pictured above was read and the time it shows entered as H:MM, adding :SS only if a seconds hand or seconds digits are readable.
4:00
